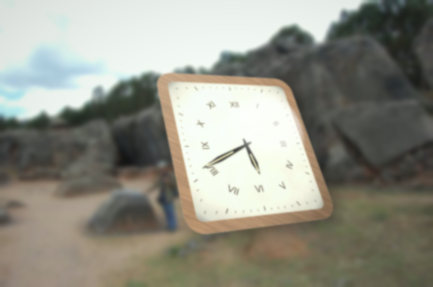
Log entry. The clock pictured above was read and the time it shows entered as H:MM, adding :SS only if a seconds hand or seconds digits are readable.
5:41
